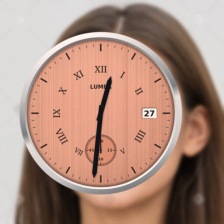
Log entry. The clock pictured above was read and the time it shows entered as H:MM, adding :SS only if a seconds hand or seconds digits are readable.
12:31
